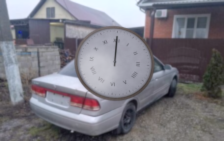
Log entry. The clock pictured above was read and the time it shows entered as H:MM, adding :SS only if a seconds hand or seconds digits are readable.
12:00
